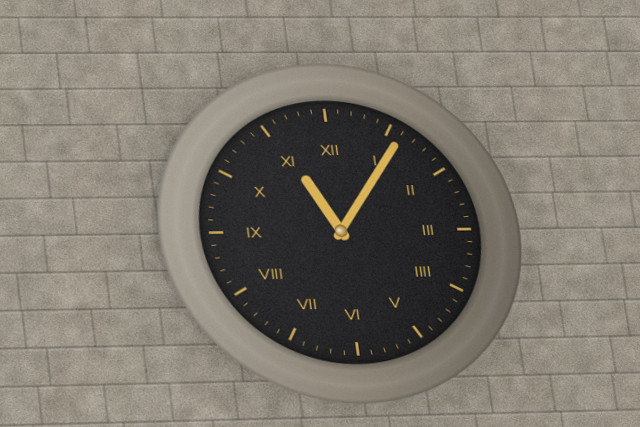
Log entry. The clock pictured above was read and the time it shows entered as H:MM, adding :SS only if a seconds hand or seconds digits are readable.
11:06
